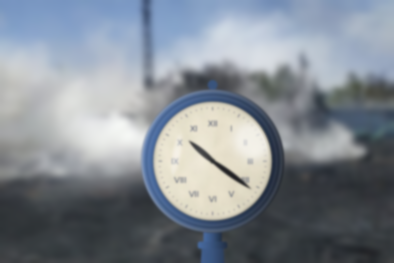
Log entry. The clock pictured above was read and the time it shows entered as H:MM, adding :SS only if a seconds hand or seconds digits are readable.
10:21
